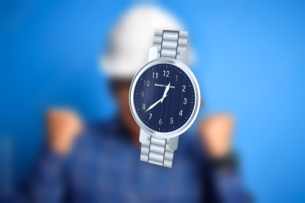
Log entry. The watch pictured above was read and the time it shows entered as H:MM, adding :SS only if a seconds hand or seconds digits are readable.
12:38
